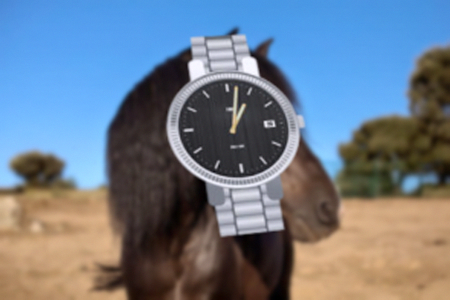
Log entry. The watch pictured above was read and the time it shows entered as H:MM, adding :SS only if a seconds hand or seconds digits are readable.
1:02
